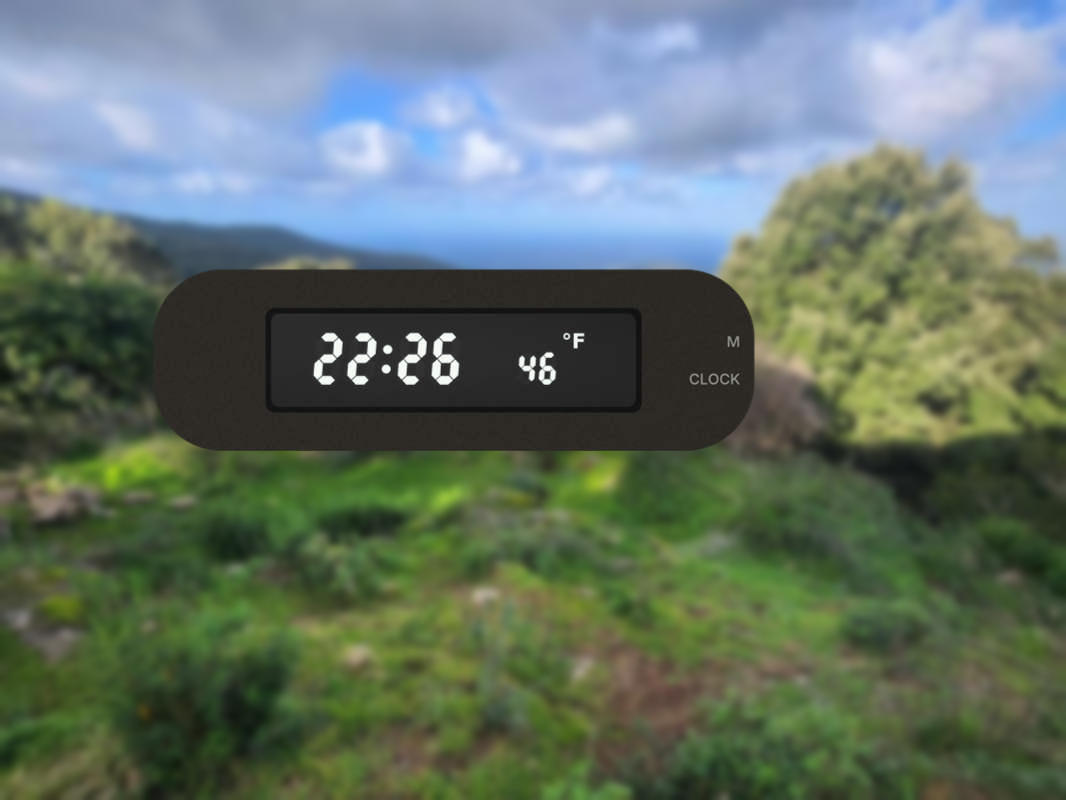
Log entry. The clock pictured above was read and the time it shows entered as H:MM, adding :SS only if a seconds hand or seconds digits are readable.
22:26
